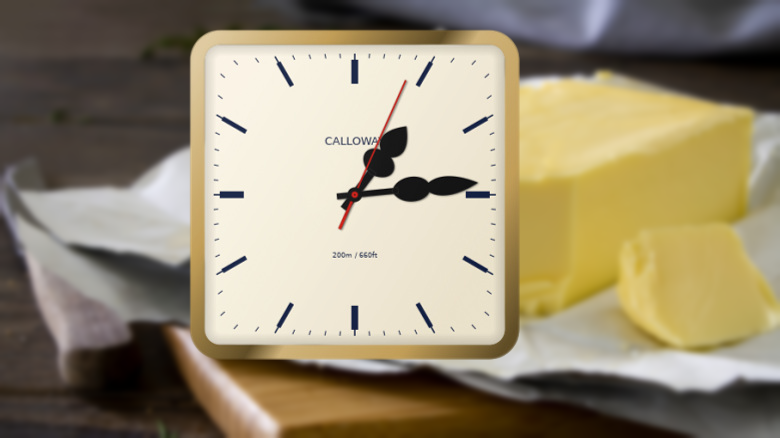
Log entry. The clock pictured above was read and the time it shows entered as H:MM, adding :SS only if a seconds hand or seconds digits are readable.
1:14:04
